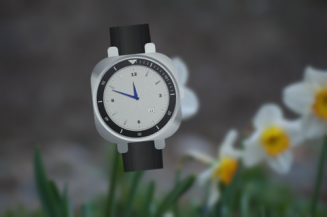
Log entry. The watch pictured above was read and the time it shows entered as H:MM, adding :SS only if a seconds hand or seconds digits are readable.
11:49
